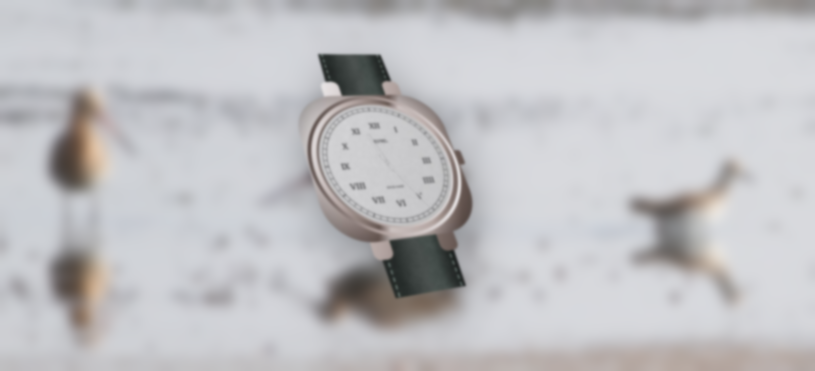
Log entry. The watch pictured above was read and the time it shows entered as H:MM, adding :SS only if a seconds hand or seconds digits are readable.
11:25
